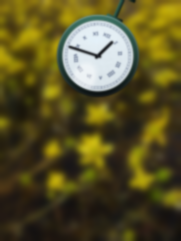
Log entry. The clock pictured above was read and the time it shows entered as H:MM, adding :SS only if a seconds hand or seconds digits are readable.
12:44
